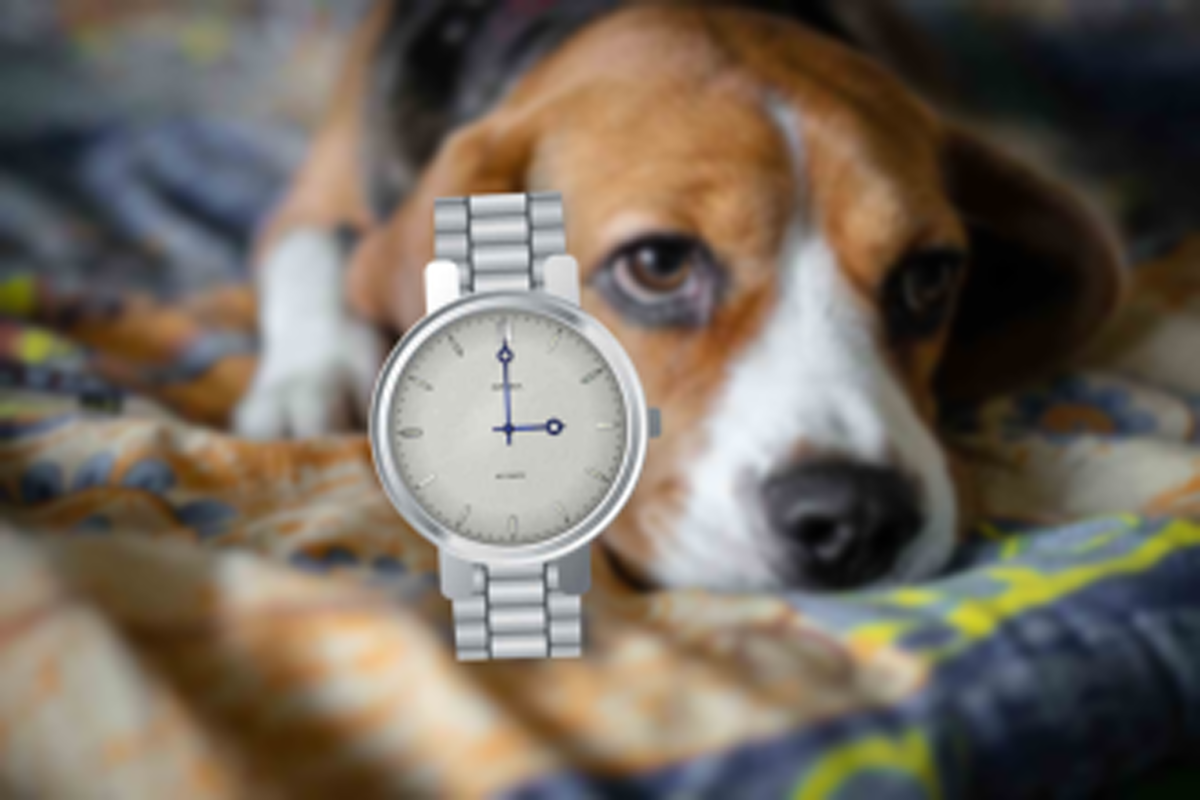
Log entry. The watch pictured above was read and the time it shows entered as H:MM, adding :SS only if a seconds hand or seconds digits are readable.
3:00
